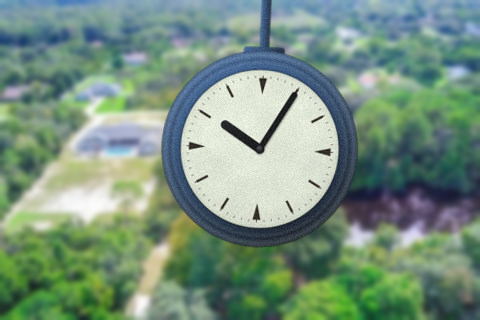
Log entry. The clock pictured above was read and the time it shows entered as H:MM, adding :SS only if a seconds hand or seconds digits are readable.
10:05
